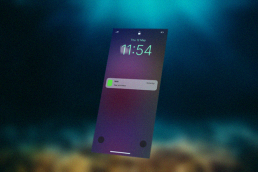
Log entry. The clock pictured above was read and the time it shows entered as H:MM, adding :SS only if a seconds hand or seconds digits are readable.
11:54
